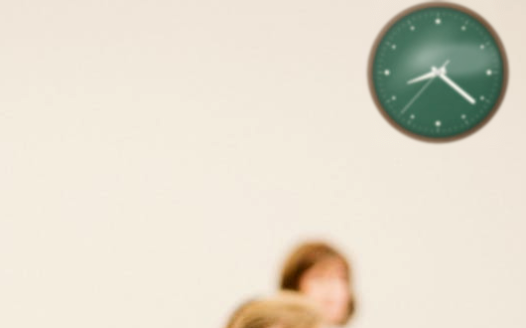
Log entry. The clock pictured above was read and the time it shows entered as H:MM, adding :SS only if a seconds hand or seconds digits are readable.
8:21:37
